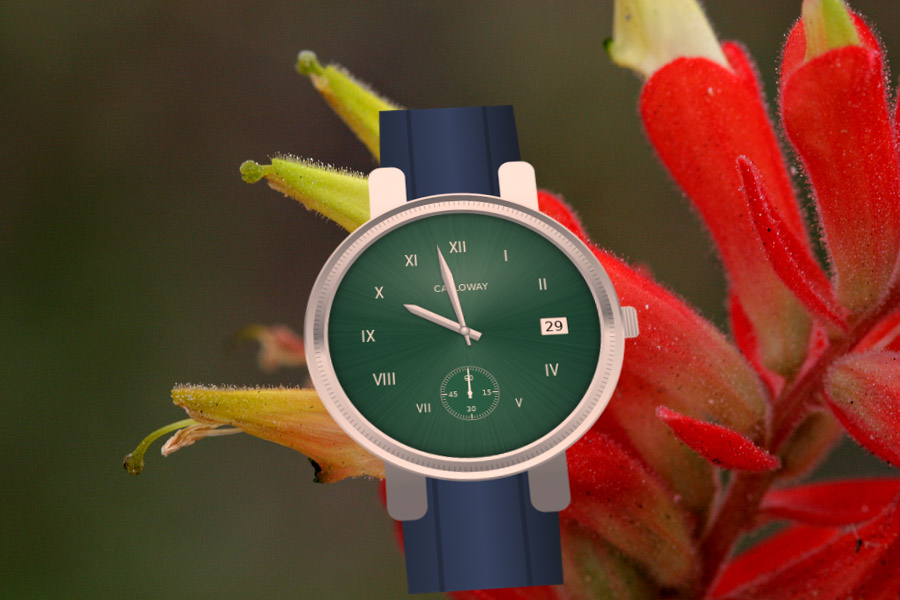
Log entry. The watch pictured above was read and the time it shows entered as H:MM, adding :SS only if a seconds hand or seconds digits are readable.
9:58
